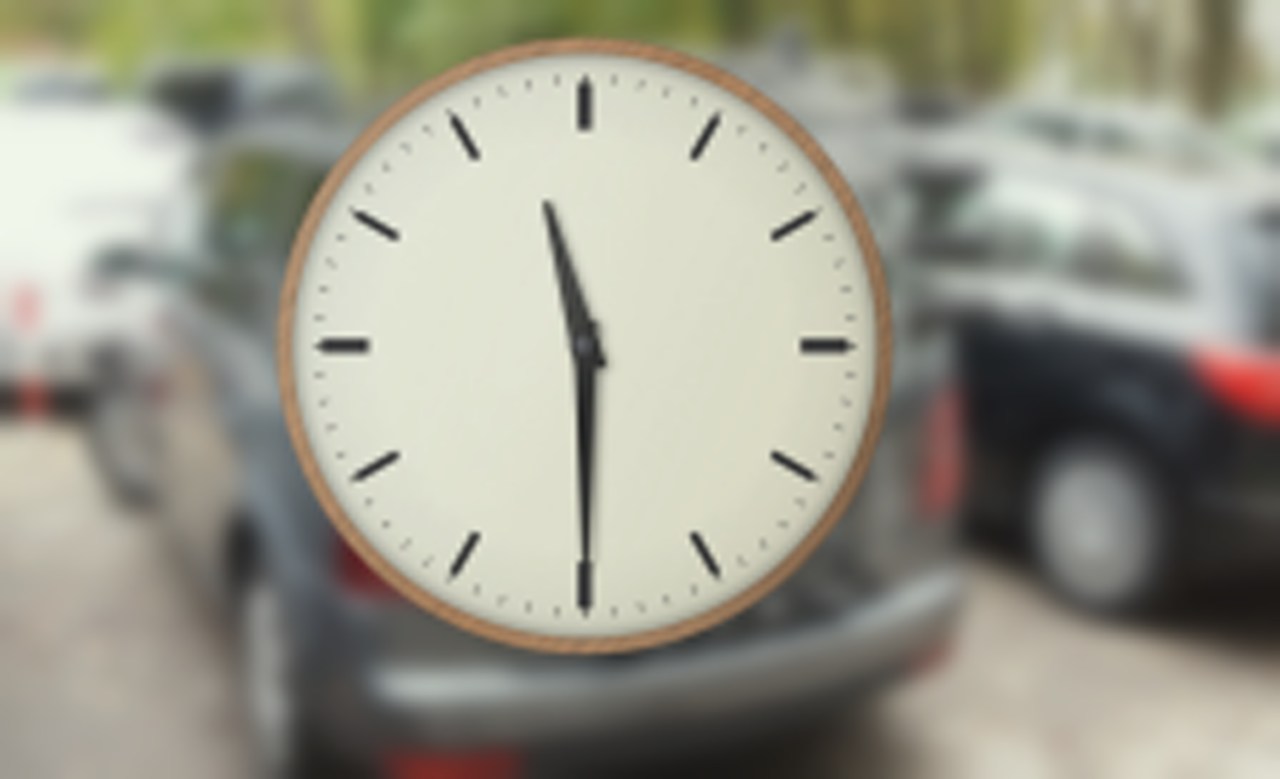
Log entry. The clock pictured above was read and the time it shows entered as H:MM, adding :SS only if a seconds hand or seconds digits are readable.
11:30
